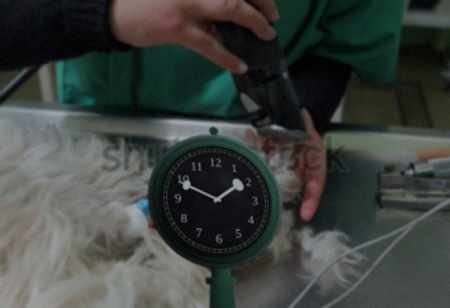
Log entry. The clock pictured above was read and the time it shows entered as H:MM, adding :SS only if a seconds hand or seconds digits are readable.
1:49
